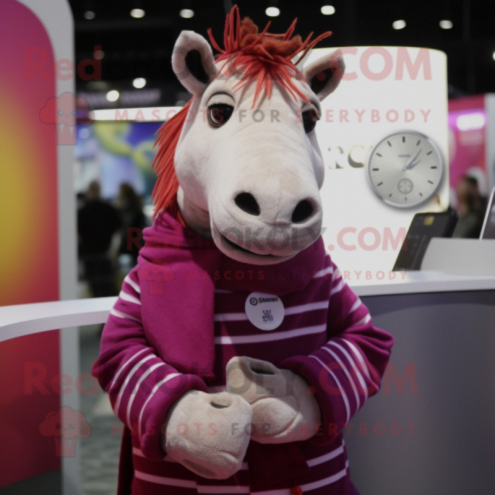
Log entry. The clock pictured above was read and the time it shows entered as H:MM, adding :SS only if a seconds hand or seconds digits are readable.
2:07
